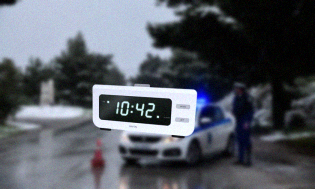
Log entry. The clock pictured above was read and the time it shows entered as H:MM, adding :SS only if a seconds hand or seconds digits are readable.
10:42
